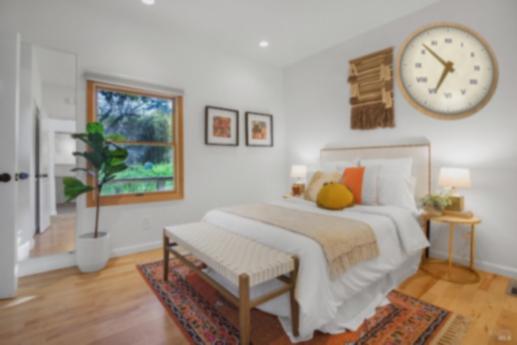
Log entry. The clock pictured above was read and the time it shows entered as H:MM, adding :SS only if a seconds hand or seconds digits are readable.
6:52
